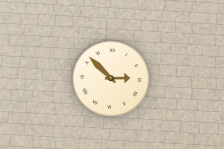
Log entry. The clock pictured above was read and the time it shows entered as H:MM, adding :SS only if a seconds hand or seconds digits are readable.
2:52
